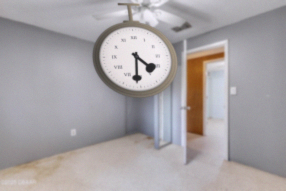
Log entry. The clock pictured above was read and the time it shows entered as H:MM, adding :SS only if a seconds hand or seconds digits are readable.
4:31
